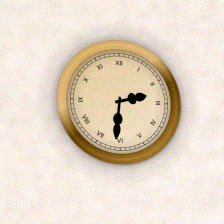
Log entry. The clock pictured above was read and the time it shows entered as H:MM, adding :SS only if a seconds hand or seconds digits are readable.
2:31
